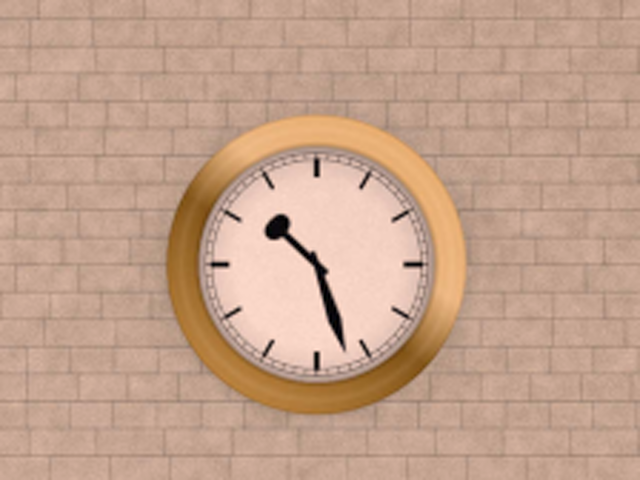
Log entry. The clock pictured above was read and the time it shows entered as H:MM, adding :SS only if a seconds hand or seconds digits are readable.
10:27
